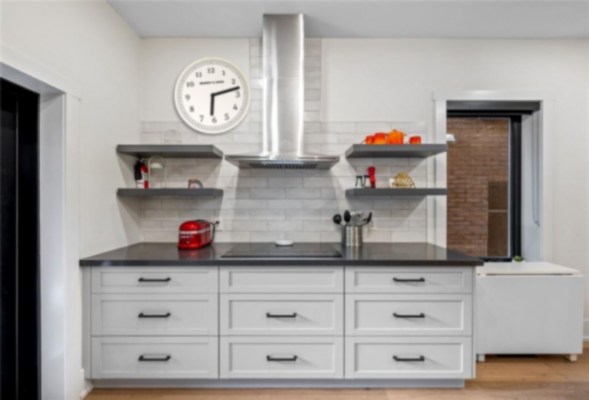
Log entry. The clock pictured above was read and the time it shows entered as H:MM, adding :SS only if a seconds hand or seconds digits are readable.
6:13
